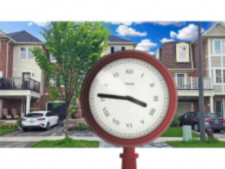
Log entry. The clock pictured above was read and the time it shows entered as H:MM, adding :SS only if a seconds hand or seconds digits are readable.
3:46
